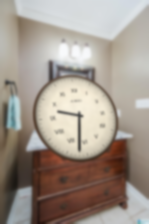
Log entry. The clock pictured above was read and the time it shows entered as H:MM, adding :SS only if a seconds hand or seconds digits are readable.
9:32
